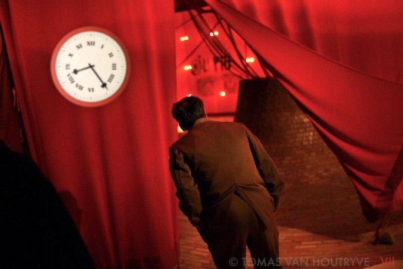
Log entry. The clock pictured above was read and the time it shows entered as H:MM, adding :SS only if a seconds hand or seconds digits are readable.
8:24
